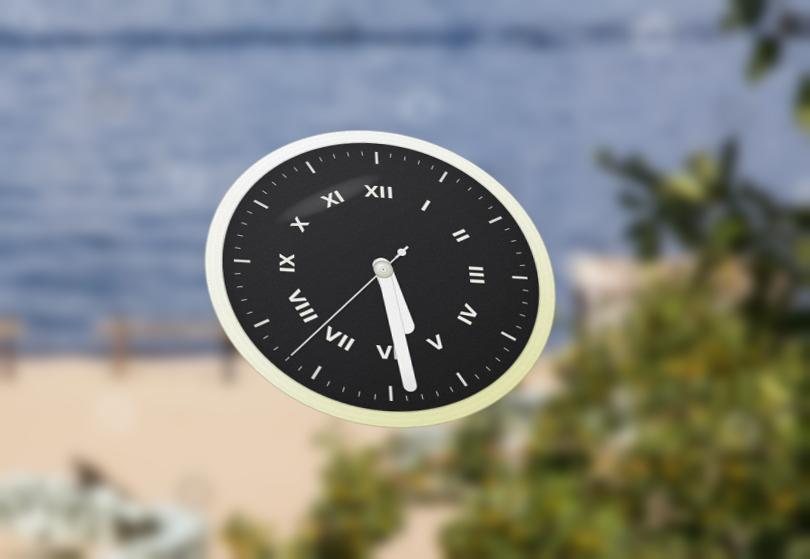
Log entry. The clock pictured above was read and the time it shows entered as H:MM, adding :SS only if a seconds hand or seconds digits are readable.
5:28:37
